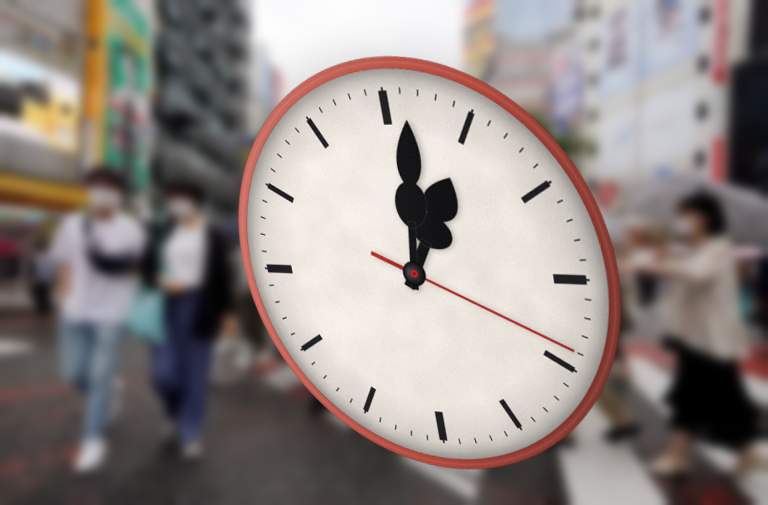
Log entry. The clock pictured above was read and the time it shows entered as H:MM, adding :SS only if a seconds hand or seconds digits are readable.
1:01:19
